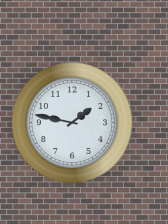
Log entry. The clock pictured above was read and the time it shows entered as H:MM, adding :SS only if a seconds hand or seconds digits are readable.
1:47
